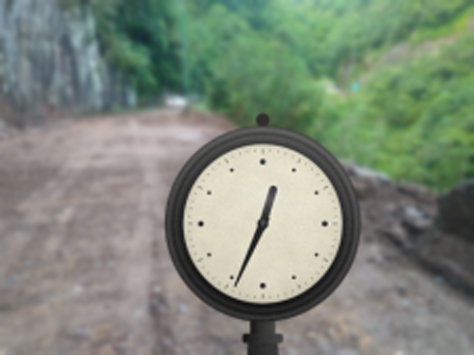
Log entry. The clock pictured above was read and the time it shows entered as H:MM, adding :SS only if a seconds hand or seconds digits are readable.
12:34
